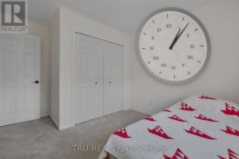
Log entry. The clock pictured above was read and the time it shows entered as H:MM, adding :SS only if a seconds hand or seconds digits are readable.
1:07
